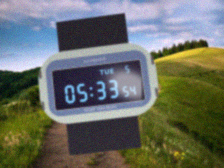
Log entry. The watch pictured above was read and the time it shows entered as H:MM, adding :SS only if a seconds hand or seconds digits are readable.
5:33:54
